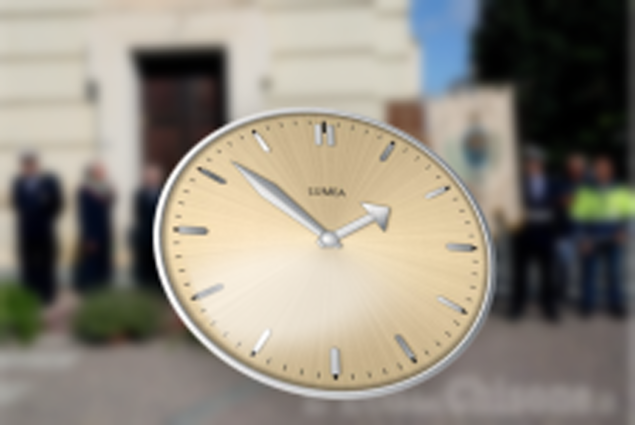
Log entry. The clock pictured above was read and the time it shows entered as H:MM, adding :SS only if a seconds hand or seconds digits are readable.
1:52
